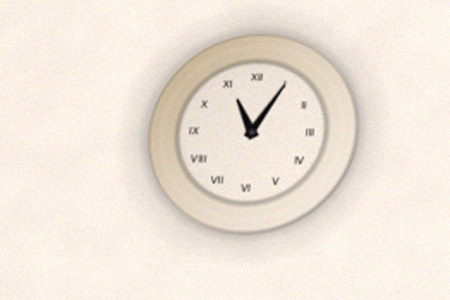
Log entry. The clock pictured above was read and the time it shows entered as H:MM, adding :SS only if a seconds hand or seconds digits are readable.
11:05
